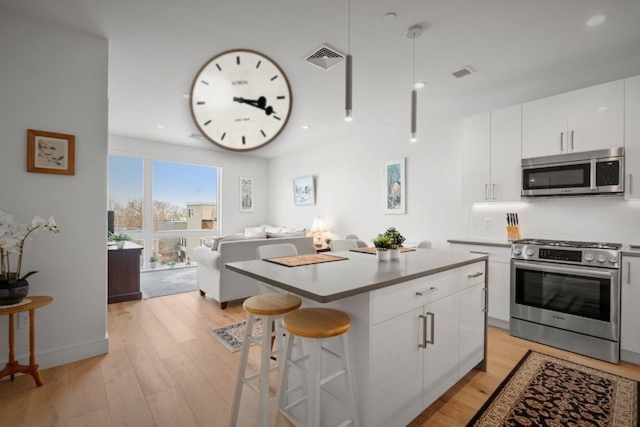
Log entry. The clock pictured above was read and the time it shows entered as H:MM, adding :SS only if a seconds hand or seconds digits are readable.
3:19
